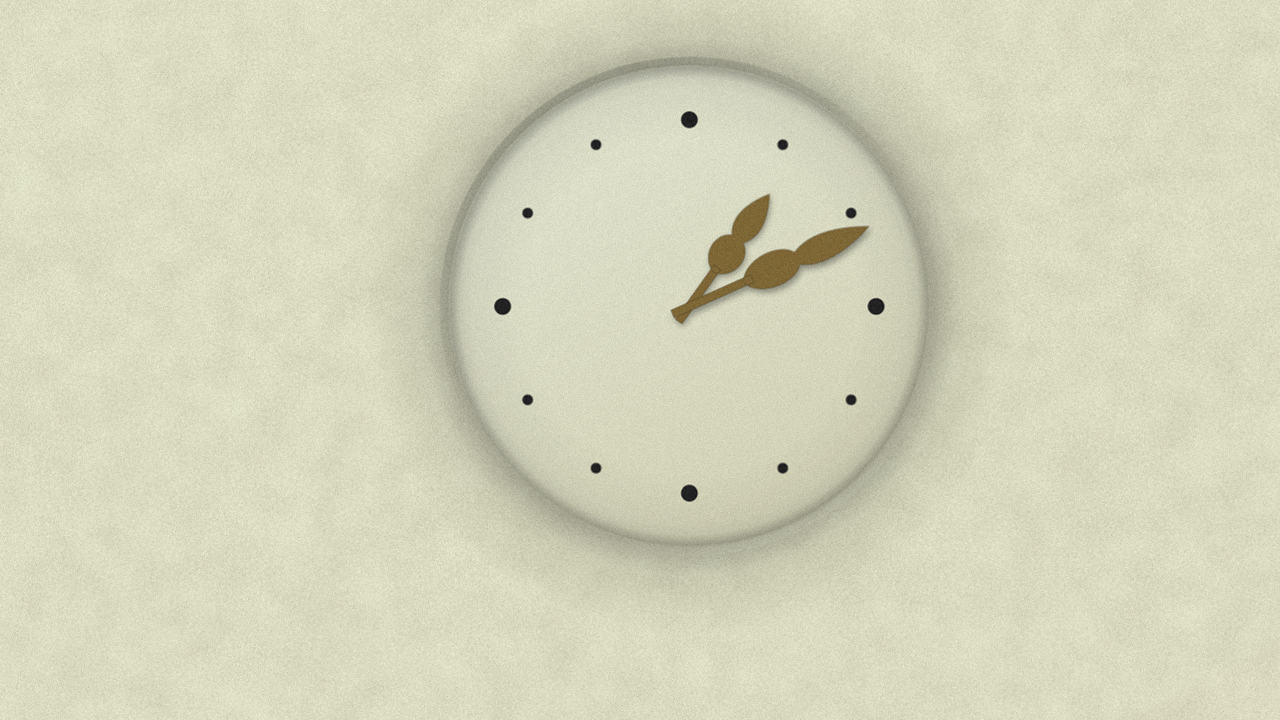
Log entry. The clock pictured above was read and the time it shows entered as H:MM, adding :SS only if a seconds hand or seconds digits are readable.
1:11
